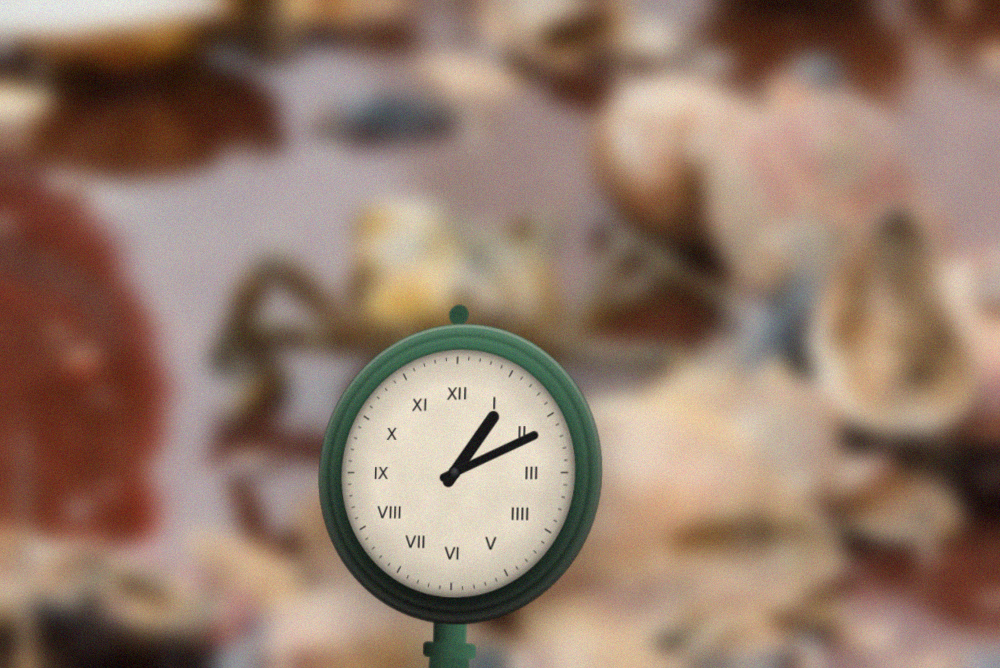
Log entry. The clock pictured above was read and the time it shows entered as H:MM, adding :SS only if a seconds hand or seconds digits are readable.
1:11
